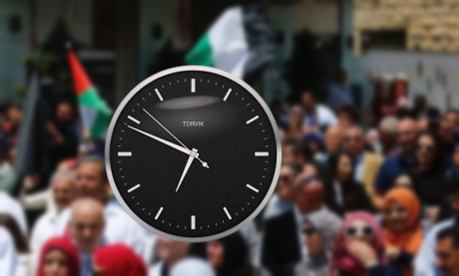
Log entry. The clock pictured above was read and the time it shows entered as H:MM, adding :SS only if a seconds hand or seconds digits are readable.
6:48:52
